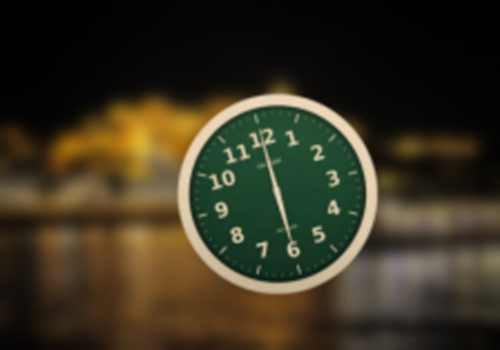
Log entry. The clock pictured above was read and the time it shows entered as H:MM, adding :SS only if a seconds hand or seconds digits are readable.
6:00
